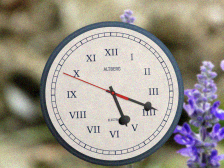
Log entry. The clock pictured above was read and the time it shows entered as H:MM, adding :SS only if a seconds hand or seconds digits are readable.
5:18:49
